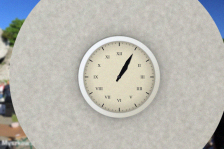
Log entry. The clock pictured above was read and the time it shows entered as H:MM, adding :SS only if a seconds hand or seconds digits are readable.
1:05
